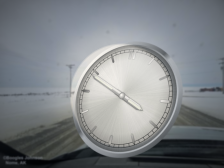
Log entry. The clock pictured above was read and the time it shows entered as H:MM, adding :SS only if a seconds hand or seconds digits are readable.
3:49
